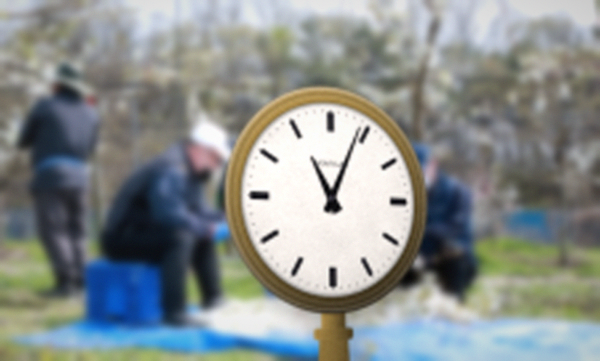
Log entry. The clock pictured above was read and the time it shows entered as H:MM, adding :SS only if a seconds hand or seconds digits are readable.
11:04
